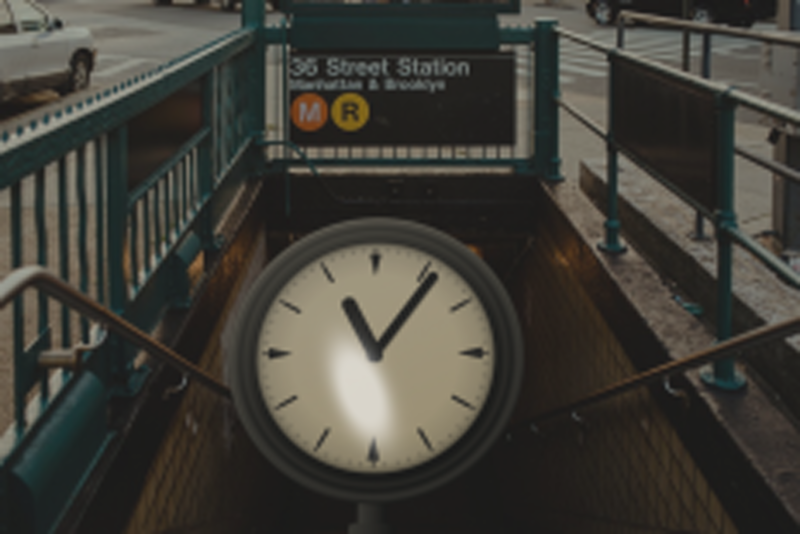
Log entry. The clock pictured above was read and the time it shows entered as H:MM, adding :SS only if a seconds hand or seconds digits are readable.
11:06
